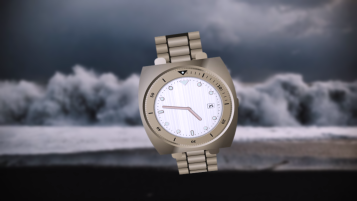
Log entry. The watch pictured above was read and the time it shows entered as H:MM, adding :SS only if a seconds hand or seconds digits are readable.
4:47
